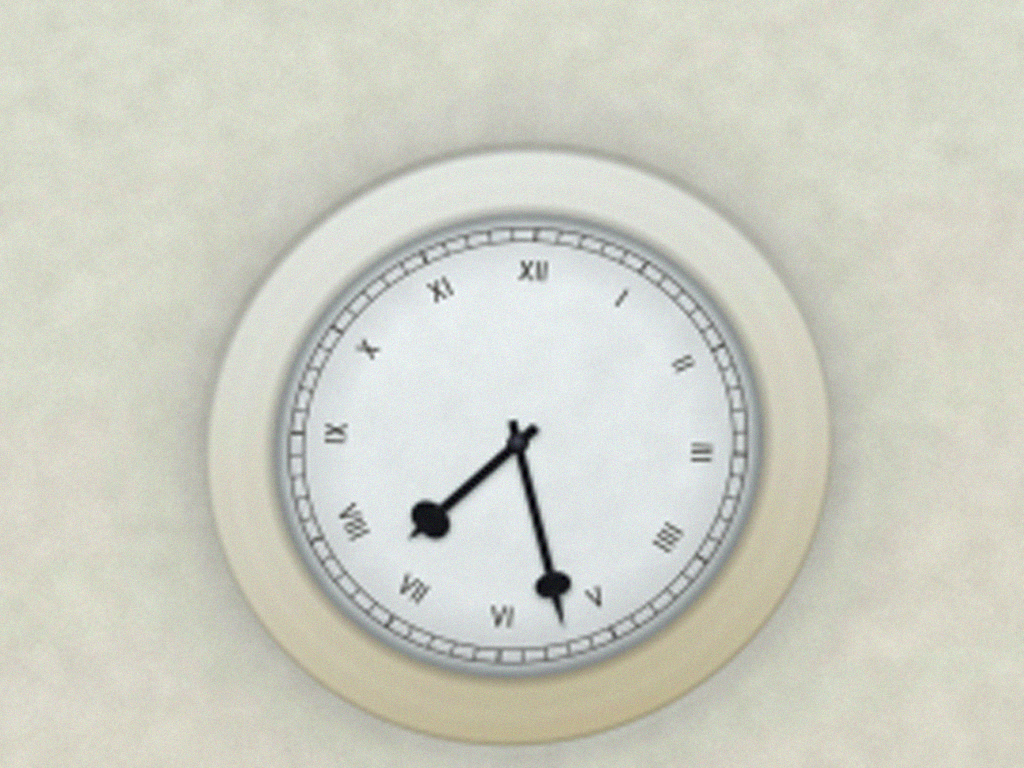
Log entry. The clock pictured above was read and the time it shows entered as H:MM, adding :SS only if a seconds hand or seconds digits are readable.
7:27
